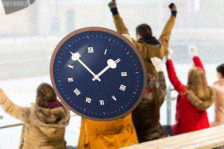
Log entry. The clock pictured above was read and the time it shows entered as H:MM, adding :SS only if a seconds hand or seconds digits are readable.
1:54
